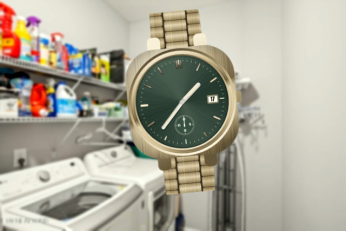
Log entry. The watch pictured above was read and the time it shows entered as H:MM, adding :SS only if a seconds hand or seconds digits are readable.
1:37
